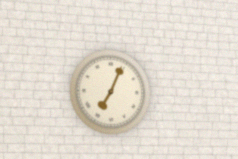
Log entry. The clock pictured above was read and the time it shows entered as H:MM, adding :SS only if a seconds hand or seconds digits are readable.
7:04
